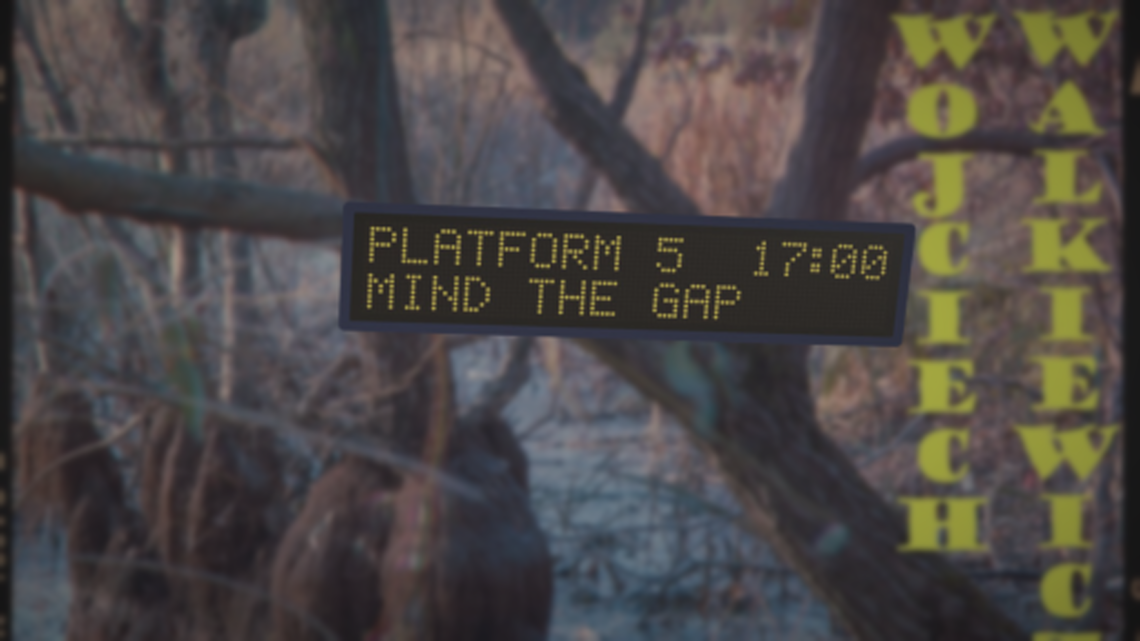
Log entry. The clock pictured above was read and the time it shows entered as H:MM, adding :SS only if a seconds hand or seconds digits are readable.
17:00
